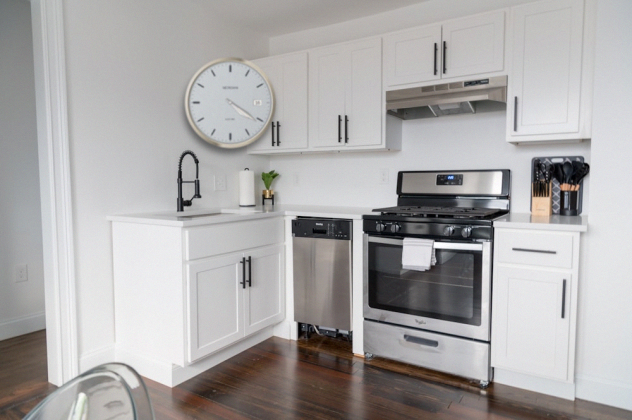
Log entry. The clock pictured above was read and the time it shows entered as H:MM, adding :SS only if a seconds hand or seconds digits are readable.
4:21
